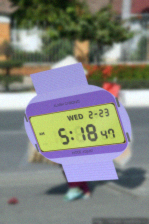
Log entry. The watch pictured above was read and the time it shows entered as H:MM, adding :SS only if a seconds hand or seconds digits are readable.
5:18:47
